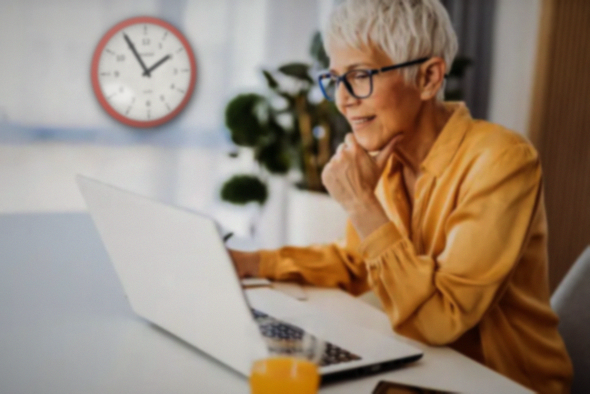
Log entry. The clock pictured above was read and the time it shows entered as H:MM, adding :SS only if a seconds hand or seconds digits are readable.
1:55
